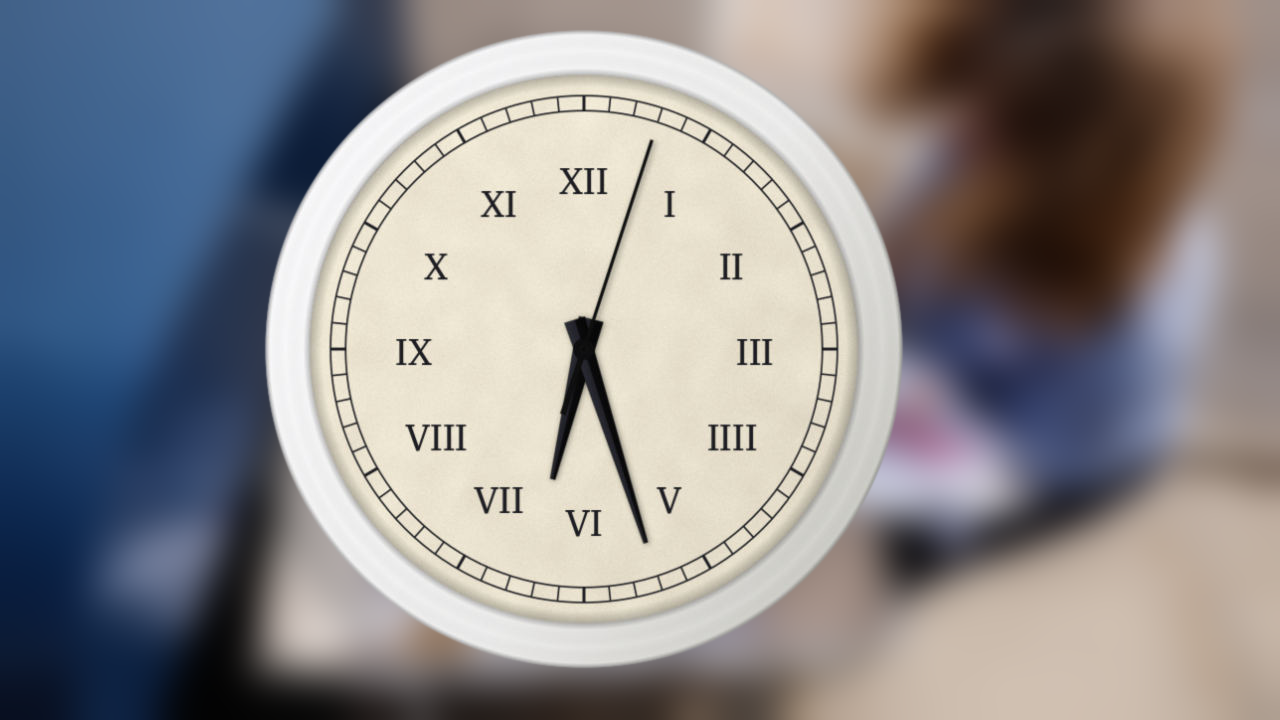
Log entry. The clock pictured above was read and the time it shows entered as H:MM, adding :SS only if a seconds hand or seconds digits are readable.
6:27:03
